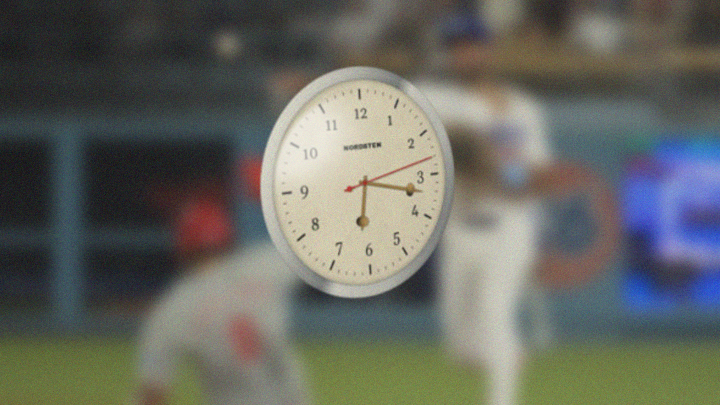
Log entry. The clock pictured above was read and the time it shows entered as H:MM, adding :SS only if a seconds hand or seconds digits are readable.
6:17:13
